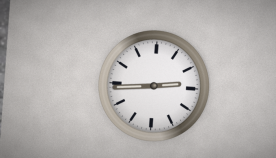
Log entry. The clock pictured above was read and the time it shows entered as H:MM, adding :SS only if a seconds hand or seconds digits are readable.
2:44
